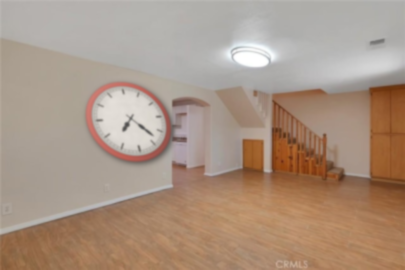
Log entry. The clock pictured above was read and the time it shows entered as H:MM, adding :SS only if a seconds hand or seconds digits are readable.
7:23
